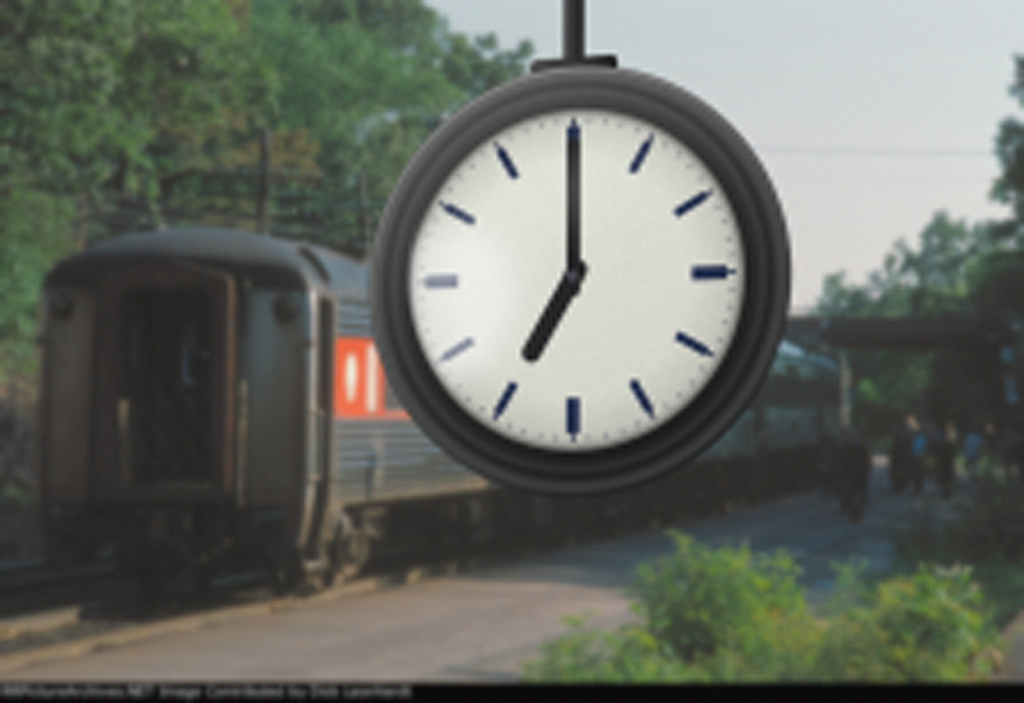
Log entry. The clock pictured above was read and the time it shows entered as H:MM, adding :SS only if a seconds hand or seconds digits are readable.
7:00
